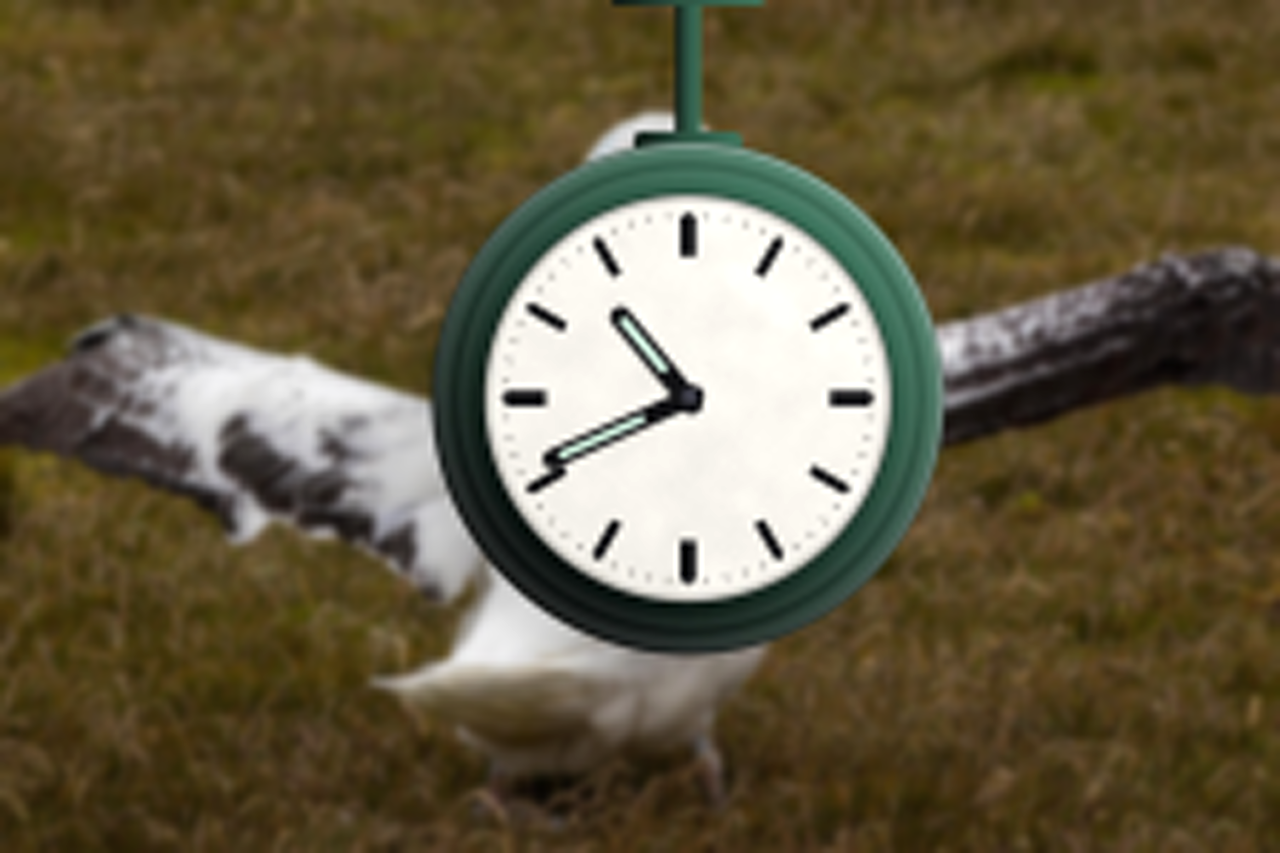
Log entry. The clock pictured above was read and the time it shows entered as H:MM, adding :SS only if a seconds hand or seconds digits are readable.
10:41
